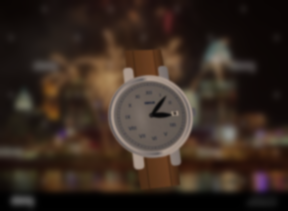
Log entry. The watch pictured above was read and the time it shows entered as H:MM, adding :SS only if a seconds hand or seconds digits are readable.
3:07
